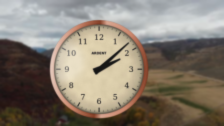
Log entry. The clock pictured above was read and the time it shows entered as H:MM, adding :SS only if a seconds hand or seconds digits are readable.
2:08
